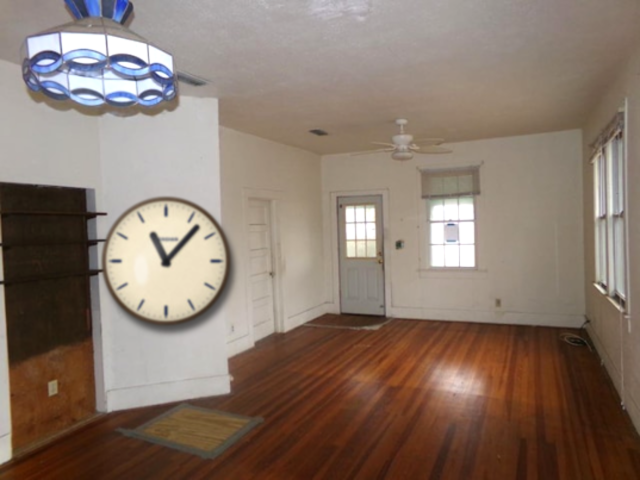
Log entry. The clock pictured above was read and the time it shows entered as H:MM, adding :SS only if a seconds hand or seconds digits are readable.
11:07
